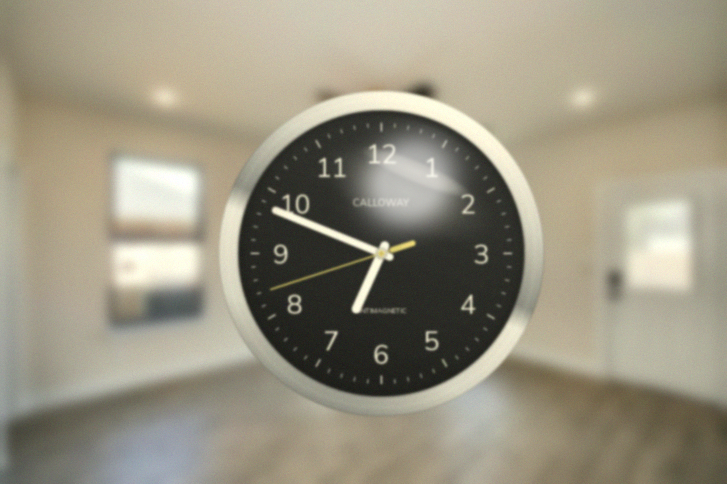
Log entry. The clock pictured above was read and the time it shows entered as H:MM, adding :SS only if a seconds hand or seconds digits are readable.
6:48:42
